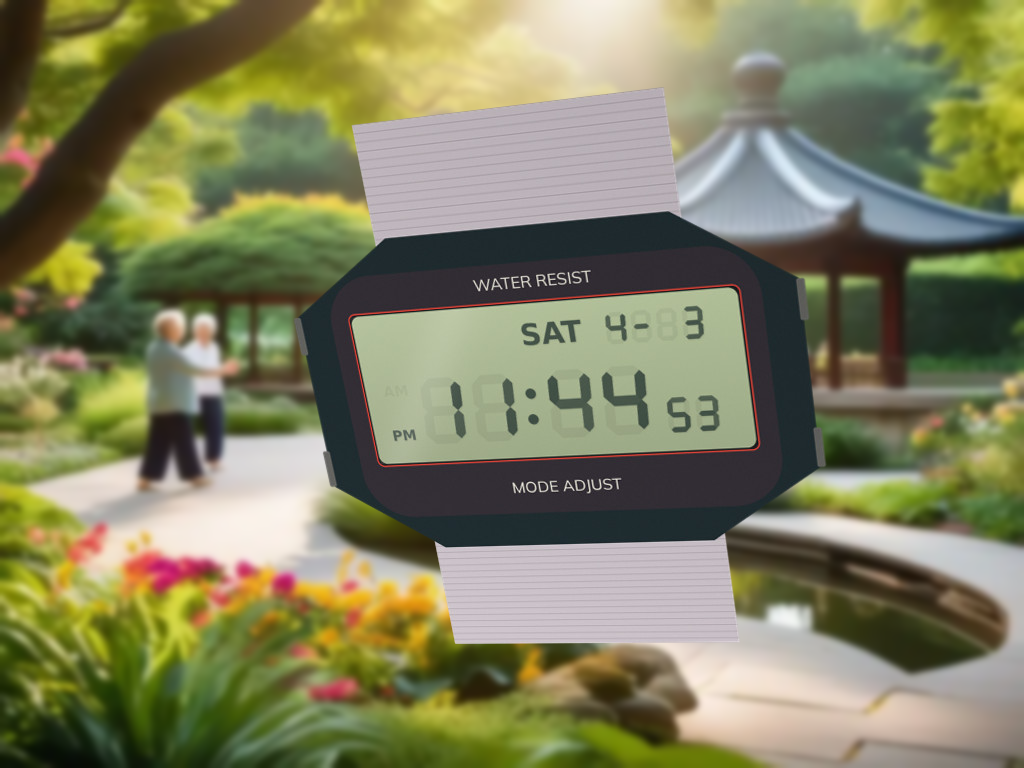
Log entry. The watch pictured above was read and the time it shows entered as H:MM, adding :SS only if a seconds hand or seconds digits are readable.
11:44:53
